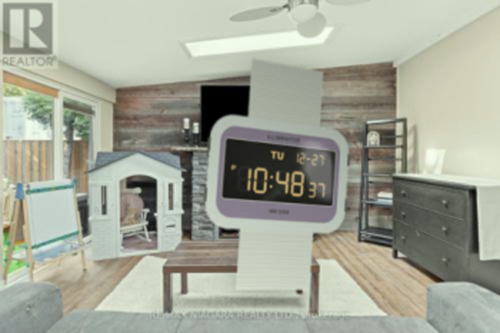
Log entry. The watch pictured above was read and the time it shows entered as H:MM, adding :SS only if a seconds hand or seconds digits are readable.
10:48:37
